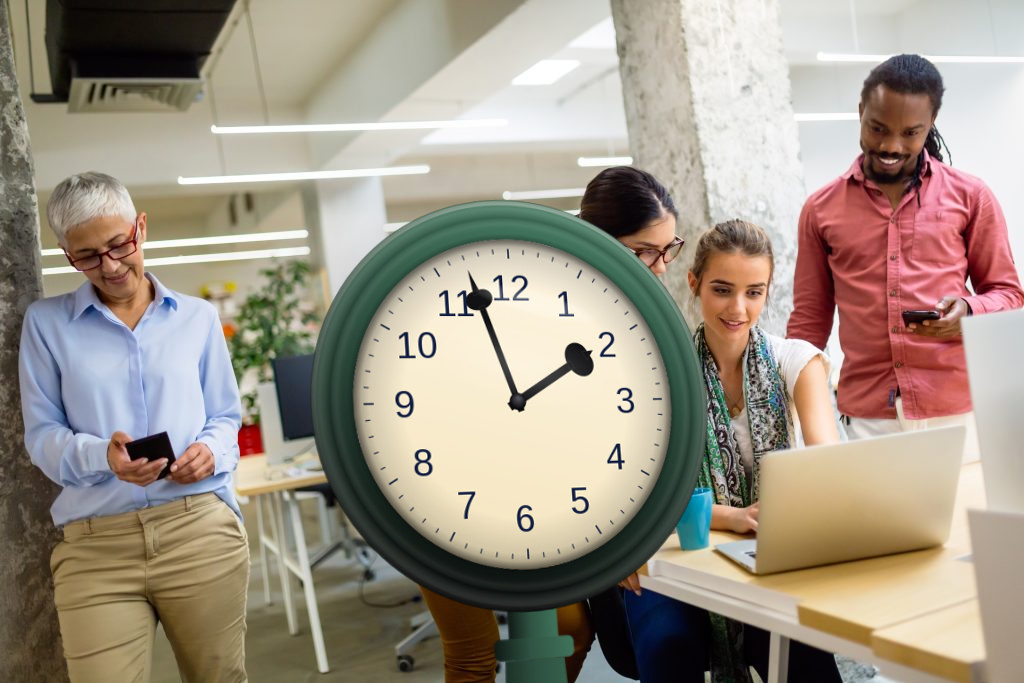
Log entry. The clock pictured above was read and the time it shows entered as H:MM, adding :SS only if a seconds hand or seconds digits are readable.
1:57
